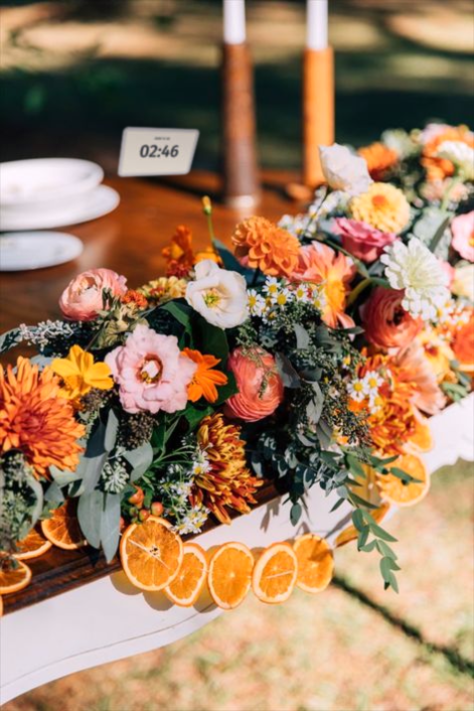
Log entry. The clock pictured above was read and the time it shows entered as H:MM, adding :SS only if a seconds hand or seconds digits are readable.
2:46
